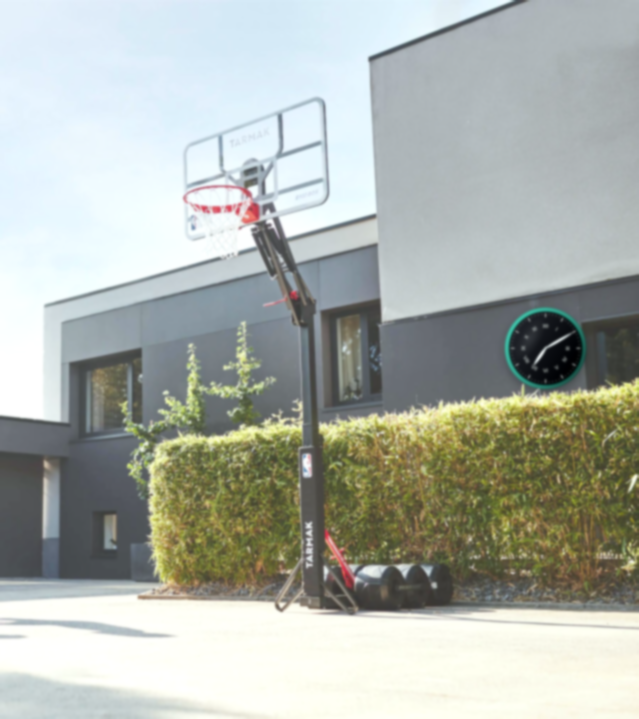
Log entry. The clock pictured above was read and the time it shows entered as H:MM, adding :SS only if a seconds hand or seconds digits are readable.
7:10
